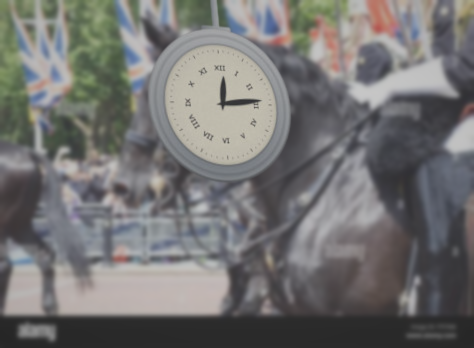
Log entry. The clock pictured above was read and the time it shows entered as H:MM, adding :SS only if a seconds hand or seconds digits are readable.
12:14
